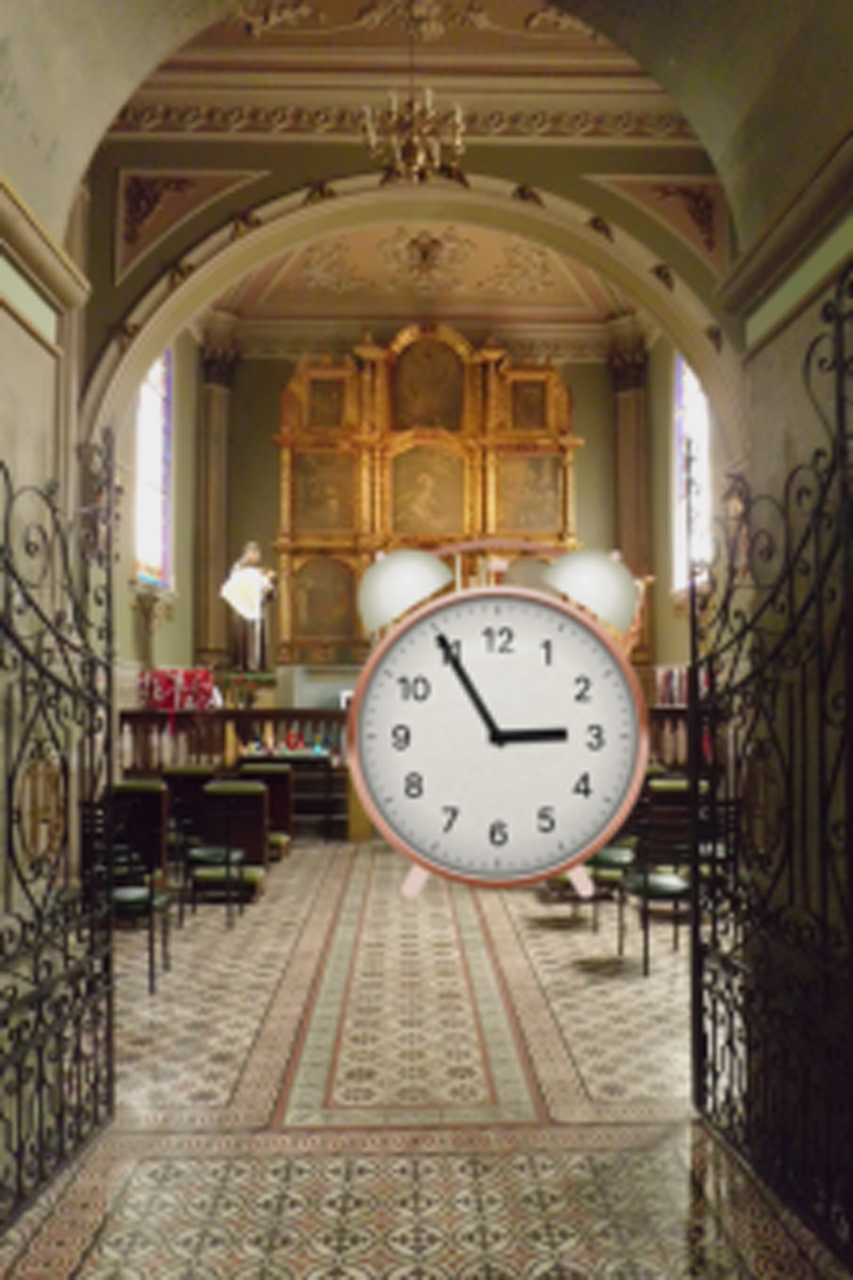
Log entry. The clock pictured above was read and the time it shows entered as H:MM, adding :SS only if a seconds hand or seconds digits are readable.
2:55
